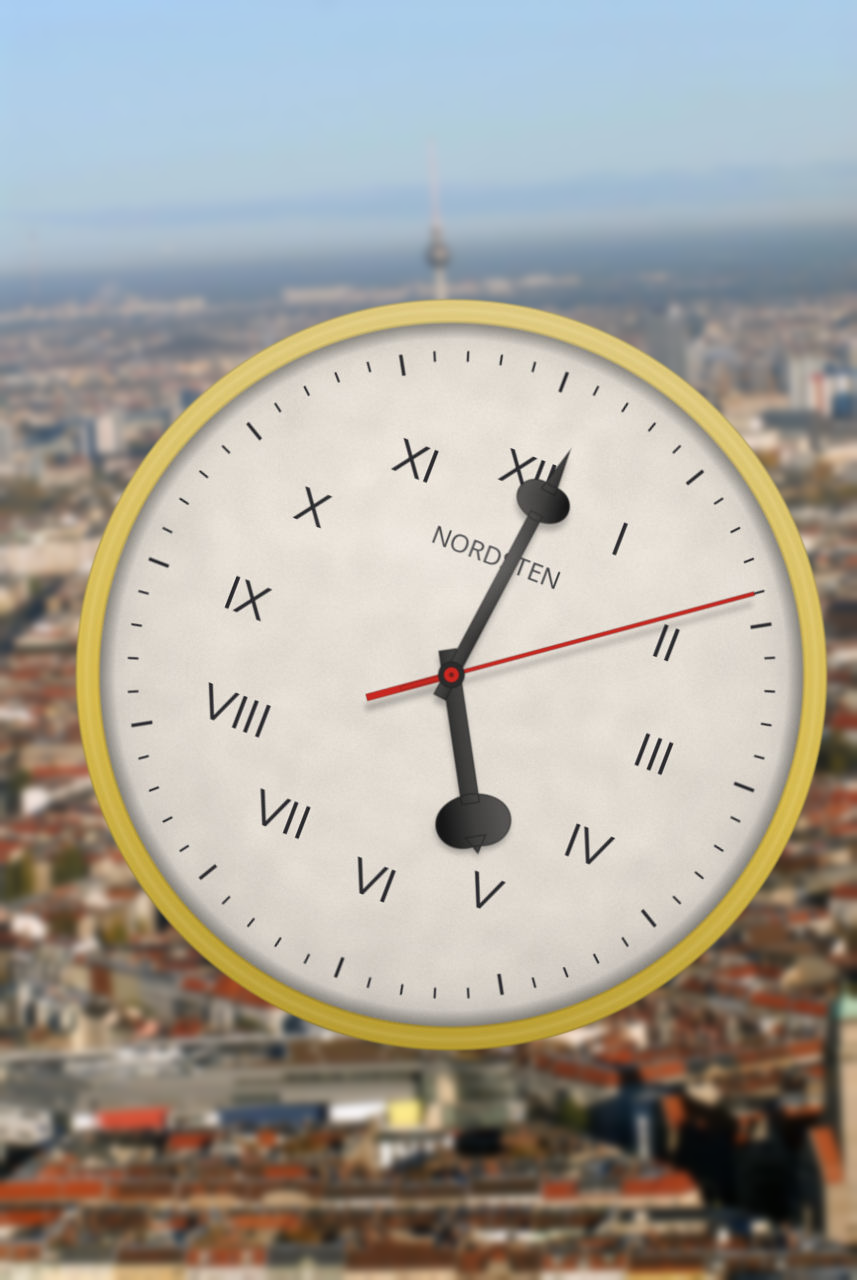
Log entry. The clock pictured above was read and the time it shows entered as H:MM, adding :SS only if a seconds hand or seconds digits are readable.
5:01:09
